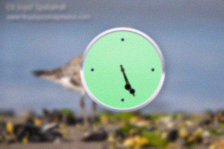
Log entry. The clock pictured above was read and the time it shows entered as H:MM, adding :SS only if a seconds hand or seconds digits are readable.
5:26
